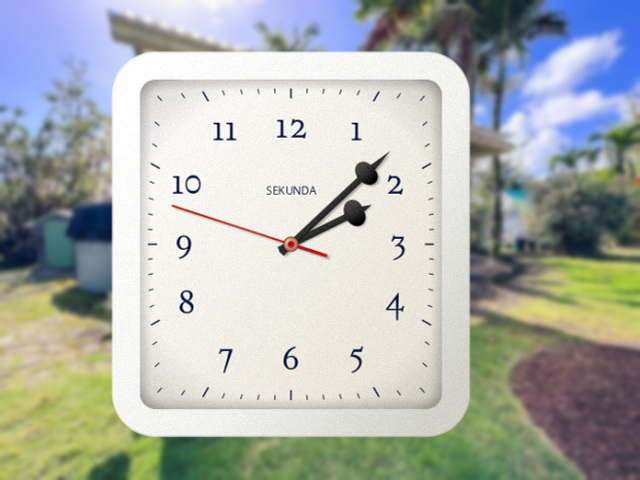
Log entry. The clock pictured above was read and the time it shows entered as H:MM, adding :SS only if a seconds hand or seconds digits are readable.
2:07:48
